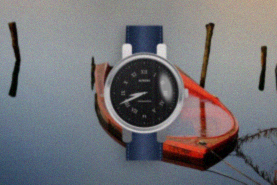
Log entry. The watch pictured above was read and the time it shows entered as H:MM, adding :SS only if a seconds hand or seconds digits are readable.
8:41
